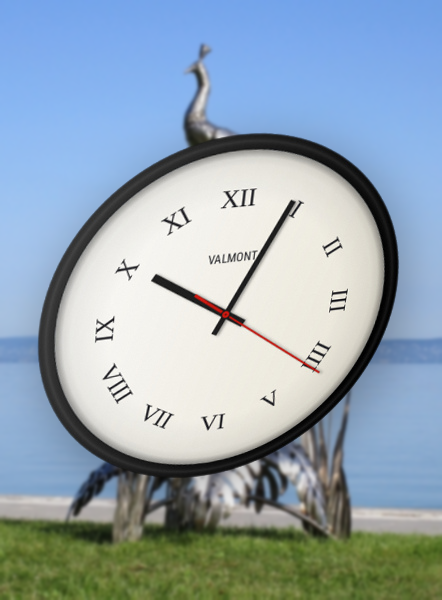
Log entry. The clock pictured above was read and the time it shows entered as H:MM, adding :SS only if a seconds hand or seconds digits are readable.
10:04:21
